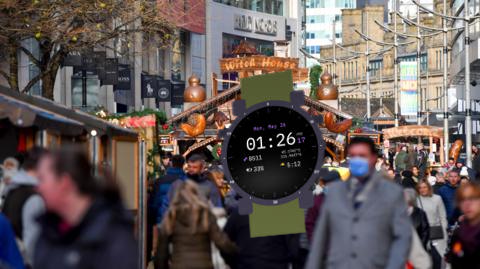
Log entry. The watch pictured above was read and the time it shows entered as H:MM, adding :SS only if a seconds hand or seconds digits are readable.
1:26
